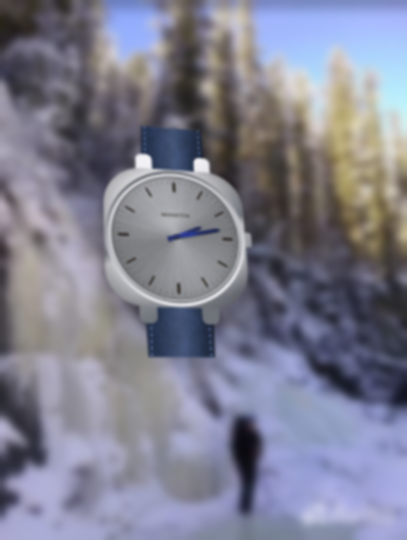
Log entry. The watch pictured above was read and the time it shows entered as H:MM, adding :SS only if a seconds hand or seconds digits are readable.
2:13
